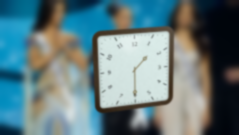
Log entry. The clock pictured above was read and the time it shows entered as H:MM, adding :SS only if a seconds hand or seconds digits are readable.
1:30
